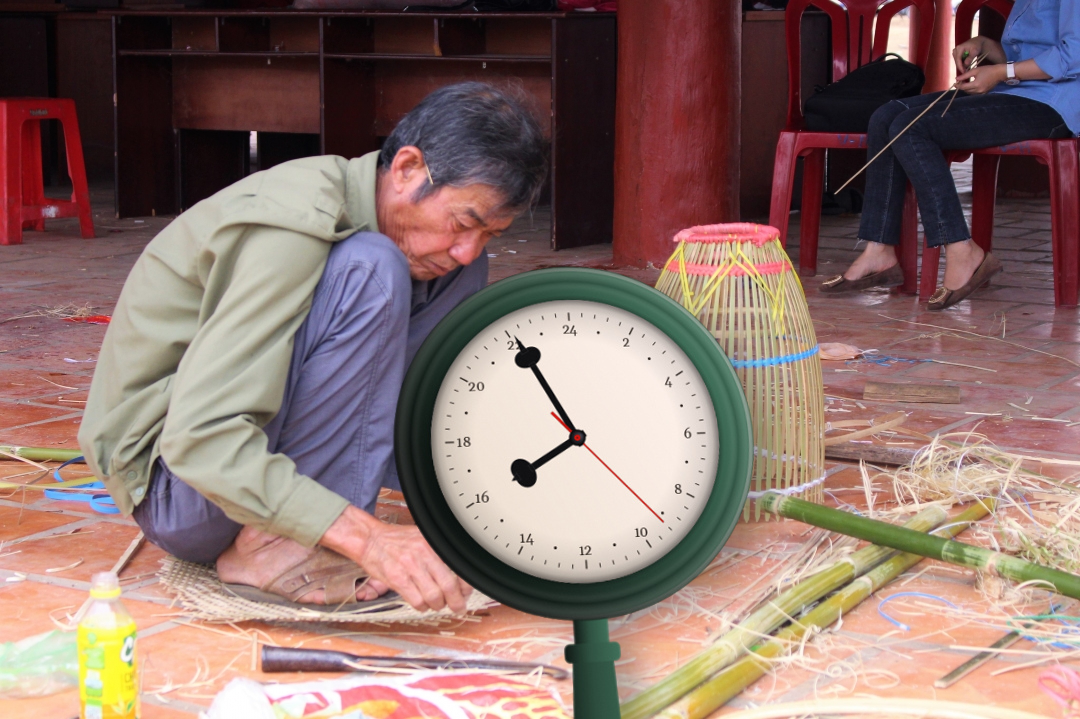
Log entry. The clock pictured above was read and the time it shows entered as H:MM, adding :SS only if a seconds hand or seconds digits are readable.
15:55:23
